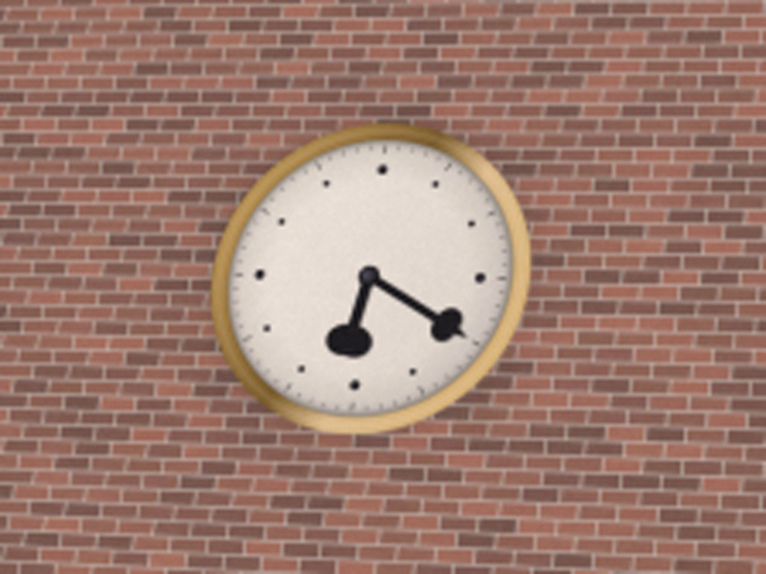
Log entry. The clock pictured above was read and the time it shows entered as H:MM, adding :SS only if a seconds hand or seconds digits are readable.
6:20
